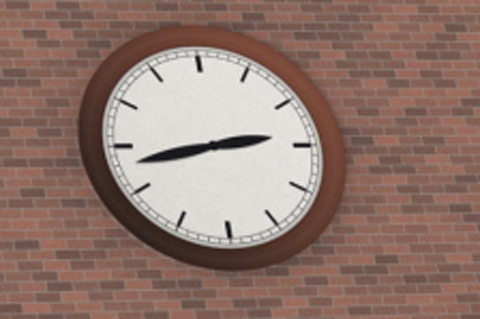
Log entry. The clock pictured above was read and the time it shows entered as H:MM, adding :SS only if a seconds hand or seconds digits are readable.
2:43
